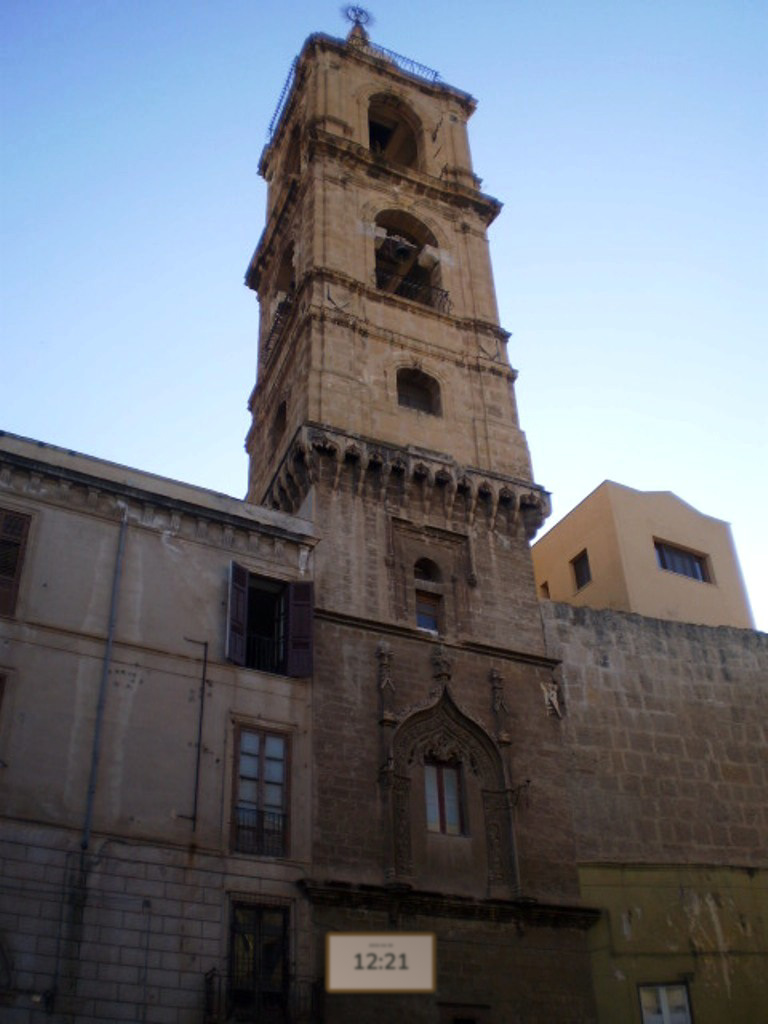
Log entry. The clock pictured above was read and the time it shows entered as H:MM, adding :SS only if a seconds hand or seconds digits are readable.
12:21
